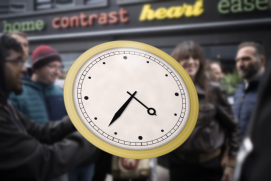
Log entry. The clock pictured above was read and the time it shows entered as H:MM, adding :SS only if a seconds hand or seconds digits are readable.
4:37
